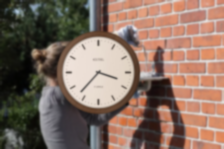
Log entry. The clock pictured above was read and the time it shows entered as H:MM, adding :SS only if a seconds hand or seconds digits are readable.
3:37
